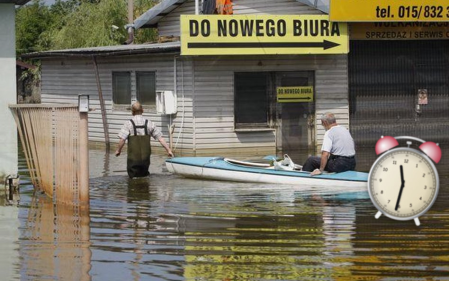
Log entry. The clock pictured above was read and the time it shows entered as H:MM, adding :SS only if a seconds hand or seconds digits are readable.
11:31
